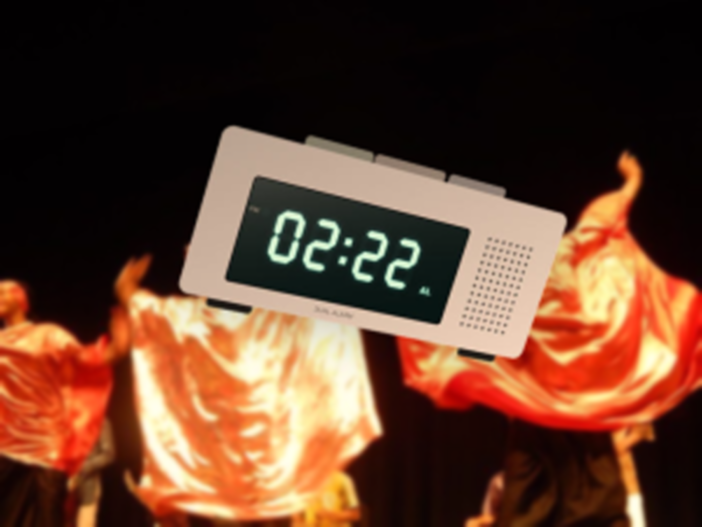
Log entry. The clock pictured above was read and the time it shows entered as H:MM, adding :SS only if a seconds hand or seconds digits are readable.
2:22
